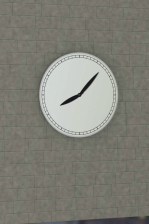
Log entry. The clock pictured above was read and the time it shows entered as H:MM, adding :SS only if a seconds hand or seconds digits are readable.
8:07
